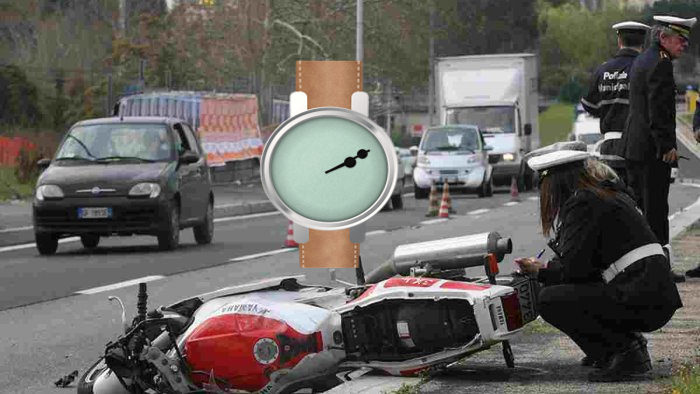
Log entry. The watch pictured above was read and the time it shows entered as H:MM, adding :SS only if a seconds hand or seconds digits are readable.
2:10
